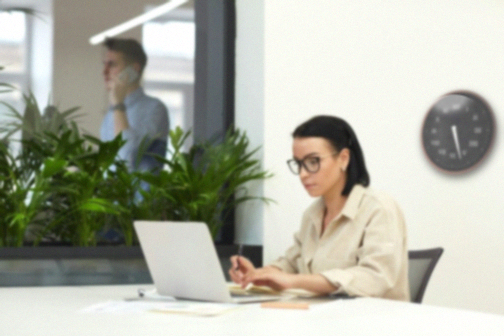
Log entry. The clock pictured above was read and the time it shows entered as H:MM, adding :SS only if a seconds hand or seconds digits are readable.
5:27
